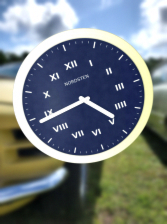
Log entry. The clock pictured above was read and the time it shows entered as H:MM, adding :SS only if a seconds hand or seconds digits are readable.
4:44
